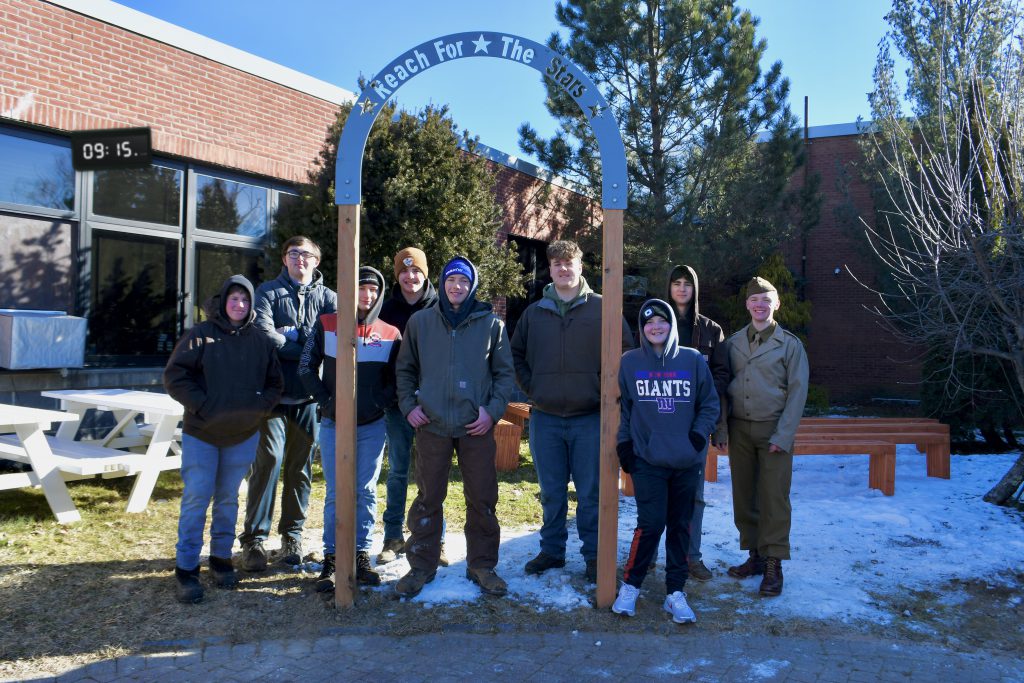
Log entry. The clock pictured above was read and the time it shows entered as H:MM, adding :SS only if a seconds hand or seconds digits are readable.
9:15
